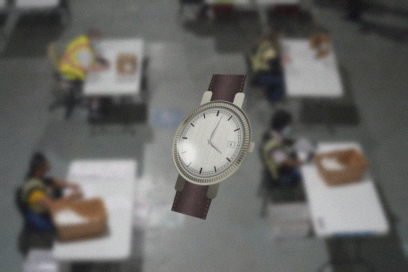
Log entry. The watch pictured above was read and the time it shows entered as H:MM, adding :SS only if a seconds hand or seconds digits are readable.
4:02
